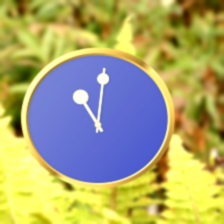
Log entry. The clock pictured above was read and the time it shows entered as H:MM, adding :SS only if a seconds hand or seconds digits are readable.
11:01
